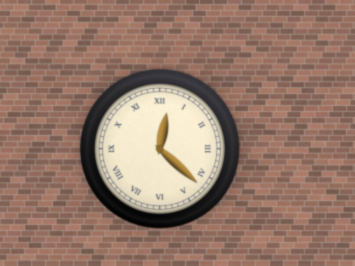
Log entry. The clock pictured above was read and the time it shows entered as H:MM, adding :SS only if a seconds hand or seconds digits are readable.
12:22
